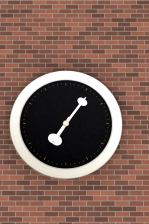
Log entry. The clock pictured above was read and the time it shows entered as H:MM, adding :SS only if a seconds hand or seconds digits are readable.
7:06
